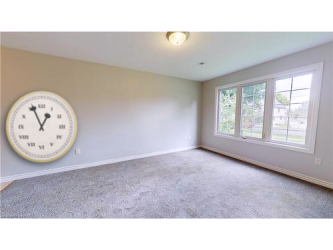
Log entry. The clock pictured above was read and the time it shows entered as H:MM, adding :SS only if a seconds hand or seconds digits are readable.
12:56
